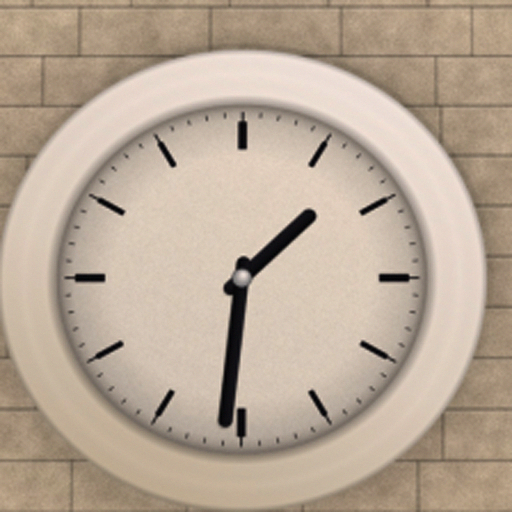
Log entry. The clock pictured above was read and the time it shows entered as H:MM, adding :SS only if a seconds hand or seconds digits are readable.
1:31
